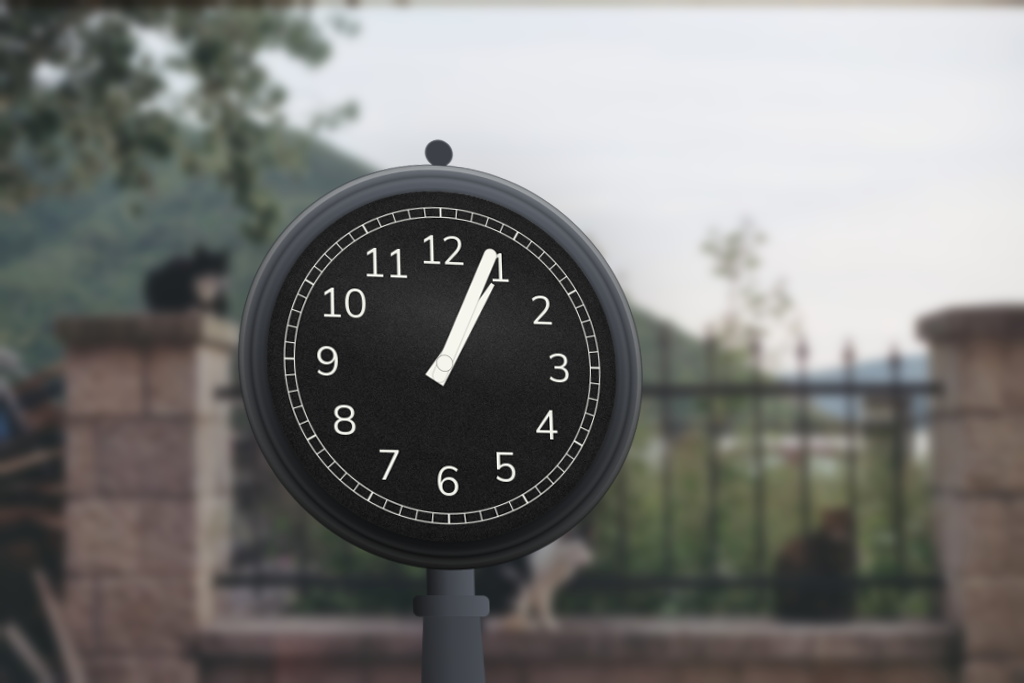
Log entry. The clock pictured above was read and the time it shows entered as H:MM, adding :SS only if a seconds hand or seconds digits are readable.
1:04
